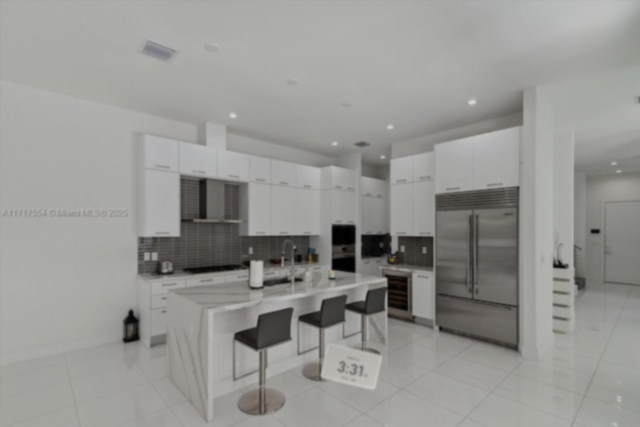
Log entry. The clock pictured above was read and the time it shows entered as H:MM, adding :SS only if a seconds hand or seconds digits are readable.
3:31
